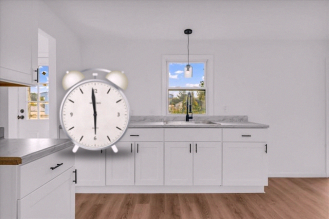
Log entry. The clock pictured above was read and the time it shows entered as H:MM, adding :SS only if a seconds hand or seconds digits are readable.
5:59
